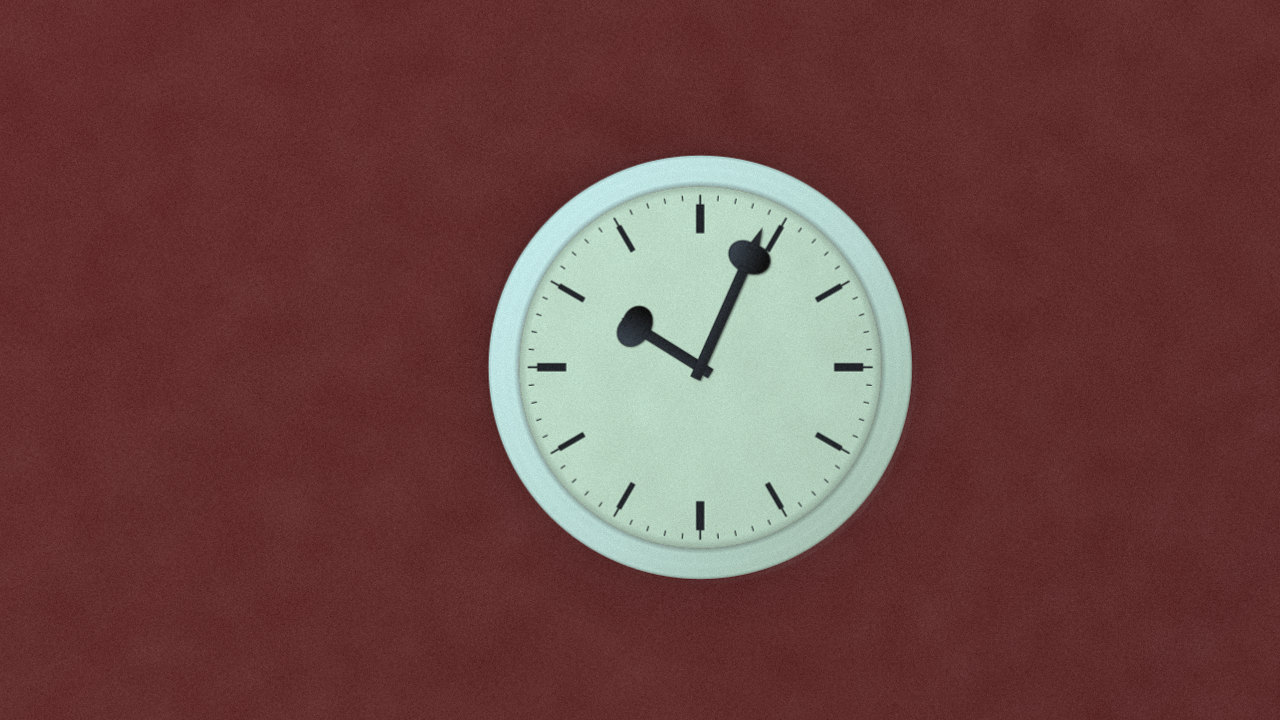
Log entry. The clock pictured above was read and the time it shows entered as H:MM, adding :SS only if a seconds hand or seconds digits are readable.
10:04
